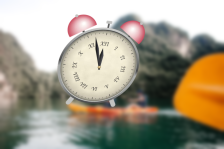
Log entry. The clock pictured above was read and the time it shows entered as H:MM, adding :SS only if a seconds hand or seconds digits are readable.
11:57
